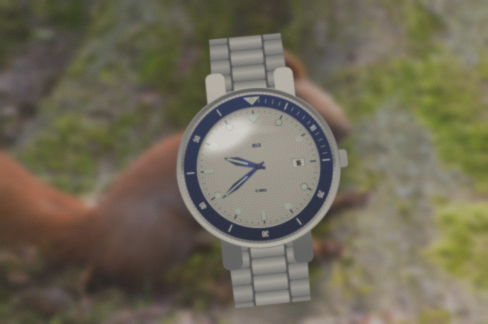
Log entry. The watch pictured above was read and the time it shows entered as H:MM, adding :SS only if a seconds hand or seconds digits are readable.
9:39
